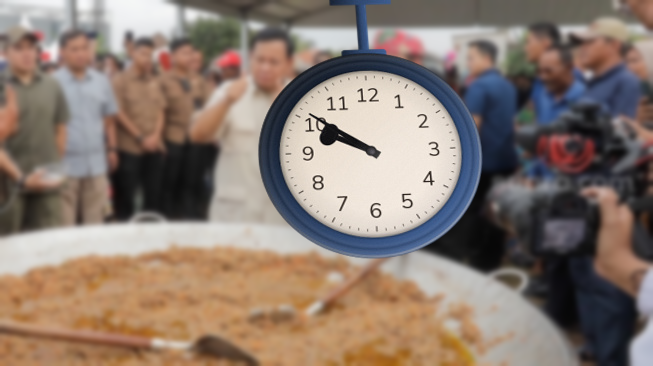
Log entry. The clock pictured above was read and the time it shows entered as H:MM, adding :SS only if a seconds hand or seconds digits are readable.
9:51
